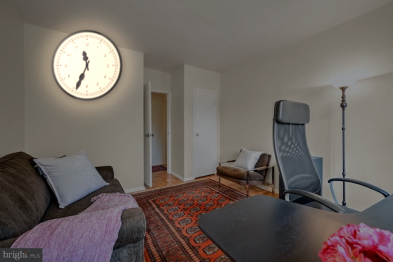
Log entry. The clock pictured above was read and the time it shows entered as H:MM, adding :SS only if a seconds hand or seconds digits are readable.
11:34
